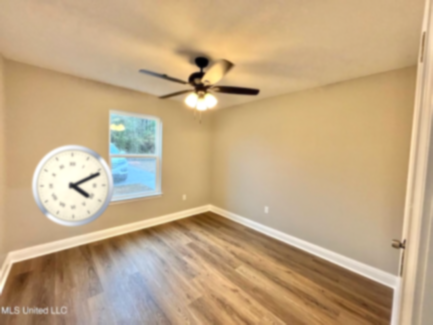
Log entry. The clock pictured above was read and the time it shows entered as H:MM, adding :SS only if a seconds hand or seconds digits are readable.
4:11
